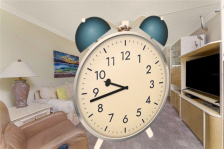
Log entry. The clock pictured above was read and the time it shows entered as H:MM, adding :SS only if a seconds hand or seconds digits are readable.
9:43
